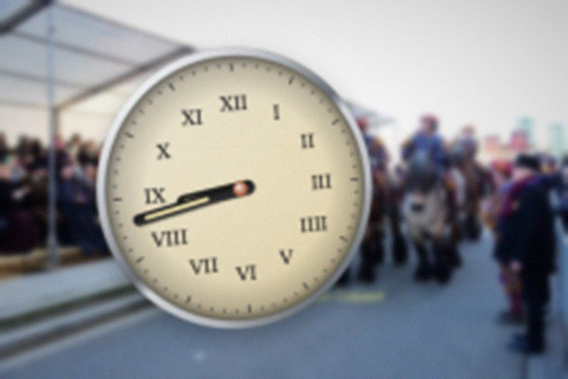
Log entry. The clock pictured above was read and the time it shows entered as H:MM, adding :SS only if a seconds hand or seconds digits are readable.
8:43
